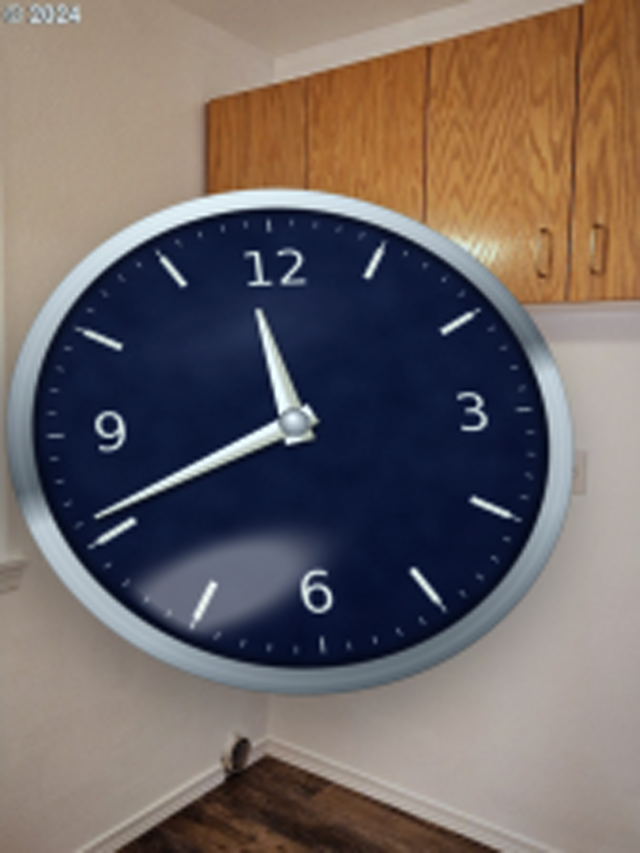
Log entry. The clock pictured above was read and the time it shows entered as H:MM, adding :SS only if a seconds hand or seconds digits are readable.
11:41
